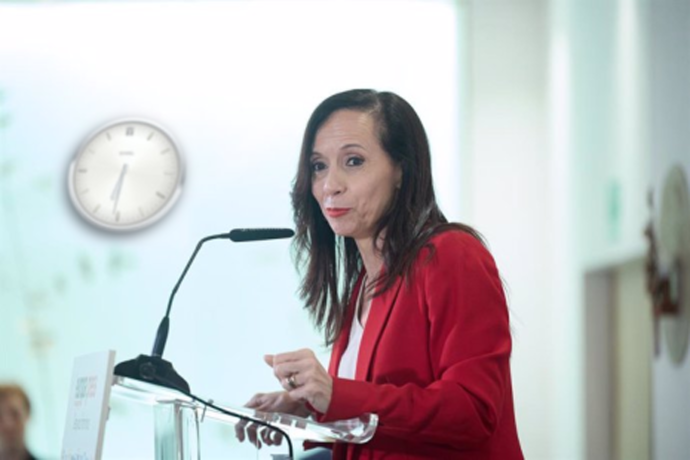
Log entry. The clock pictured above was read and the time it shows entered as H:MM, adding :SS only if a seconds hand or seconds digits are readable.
6:31
